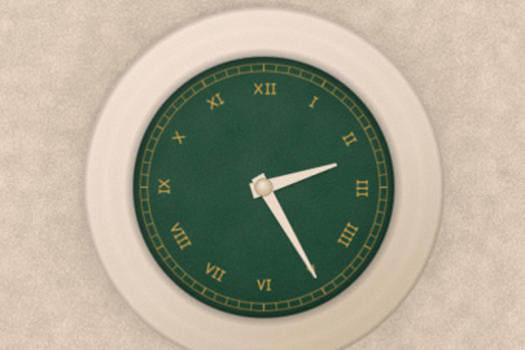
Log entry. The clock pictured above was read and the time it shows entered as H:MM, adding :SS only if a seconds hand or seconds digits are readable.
2:25
